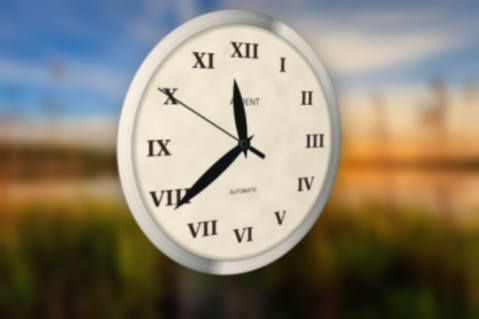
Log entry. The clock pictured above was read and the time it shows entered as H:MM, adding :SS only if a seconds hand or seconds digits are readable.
11:38:50
